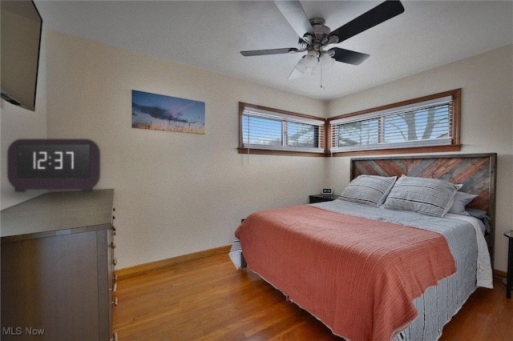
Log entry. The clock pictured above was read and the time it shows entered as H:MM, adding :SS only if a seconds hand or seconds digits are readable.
12:37
